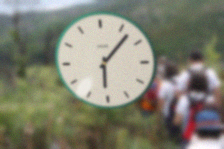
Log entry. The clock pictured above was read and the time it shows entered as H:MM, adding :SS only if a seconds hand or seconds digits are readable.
6:07
